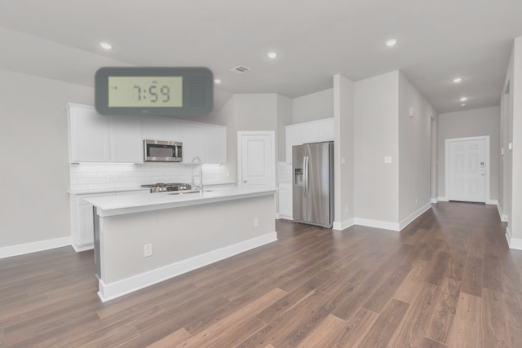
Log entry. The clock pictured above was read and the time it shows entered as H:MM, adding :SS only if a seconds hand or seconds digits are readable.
7:59
